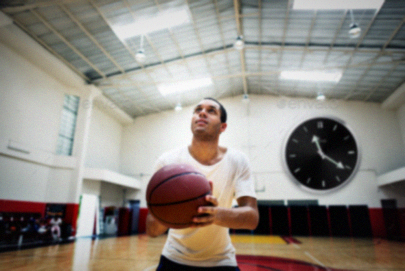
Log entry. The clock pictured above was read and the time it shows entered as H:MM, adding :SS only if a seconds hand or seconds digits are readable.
11:21
